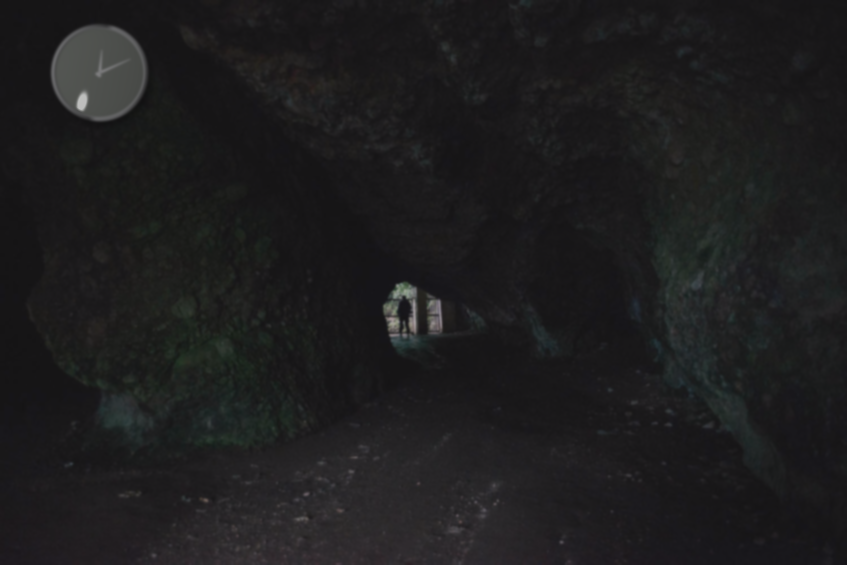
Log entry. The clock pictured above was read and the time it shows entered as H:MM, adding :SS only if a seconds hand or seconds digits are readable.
12:11
